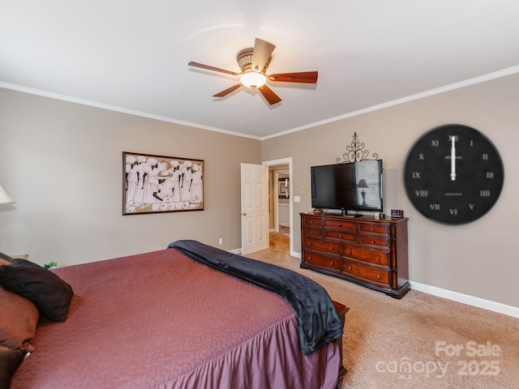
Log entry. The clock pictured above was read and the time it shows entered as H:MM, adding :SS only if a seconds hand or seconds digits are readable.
12:00
